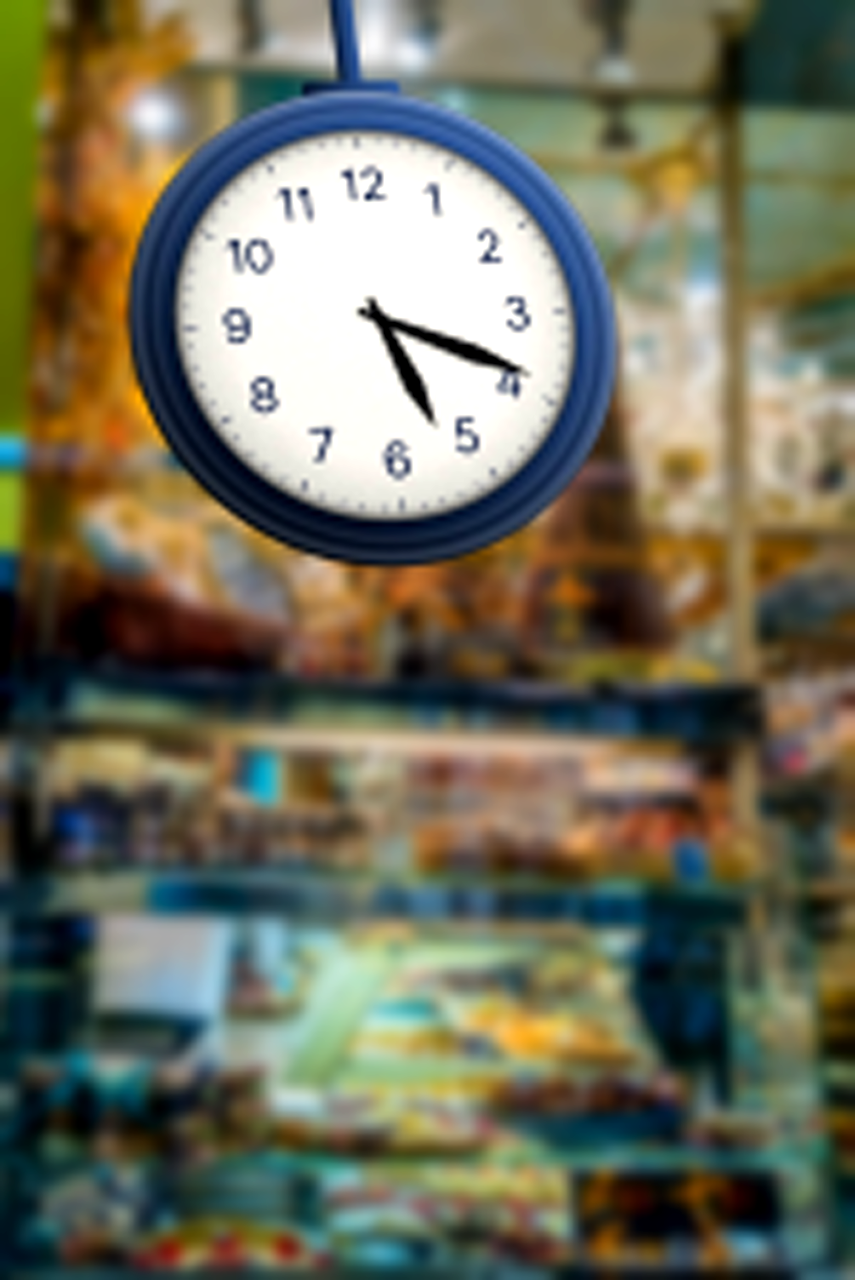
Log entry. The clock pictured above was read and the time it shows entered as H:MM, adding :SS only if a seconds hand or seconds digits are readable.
5:19
